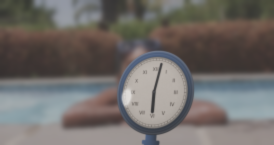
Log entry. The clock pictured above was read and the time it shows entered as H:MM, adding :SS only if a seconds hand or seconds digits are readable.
6:02
